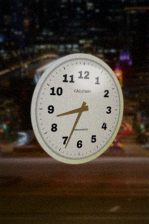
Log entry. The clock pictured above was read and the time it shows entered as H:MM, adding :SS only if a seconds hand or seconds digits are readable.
8:34
